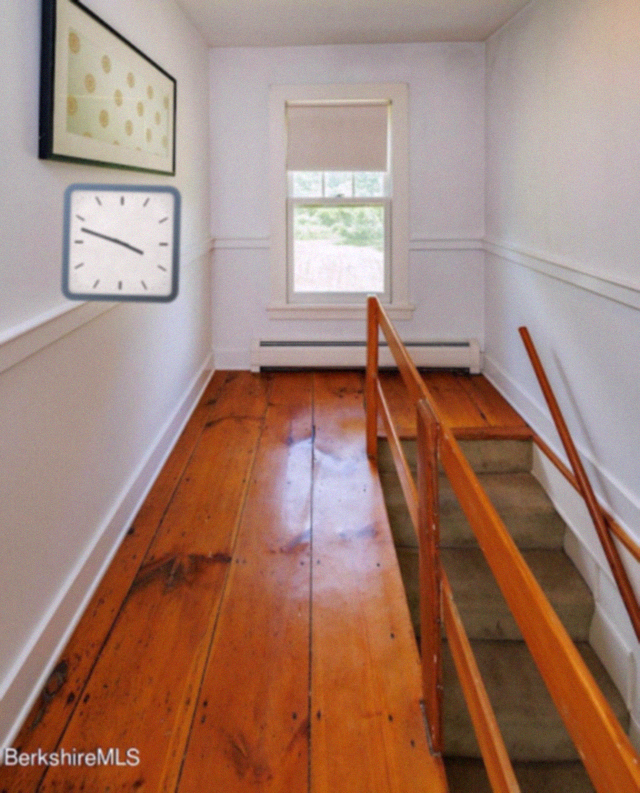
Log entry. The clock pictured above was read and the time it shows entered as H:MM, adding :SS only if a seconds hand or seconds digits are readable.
3:48
